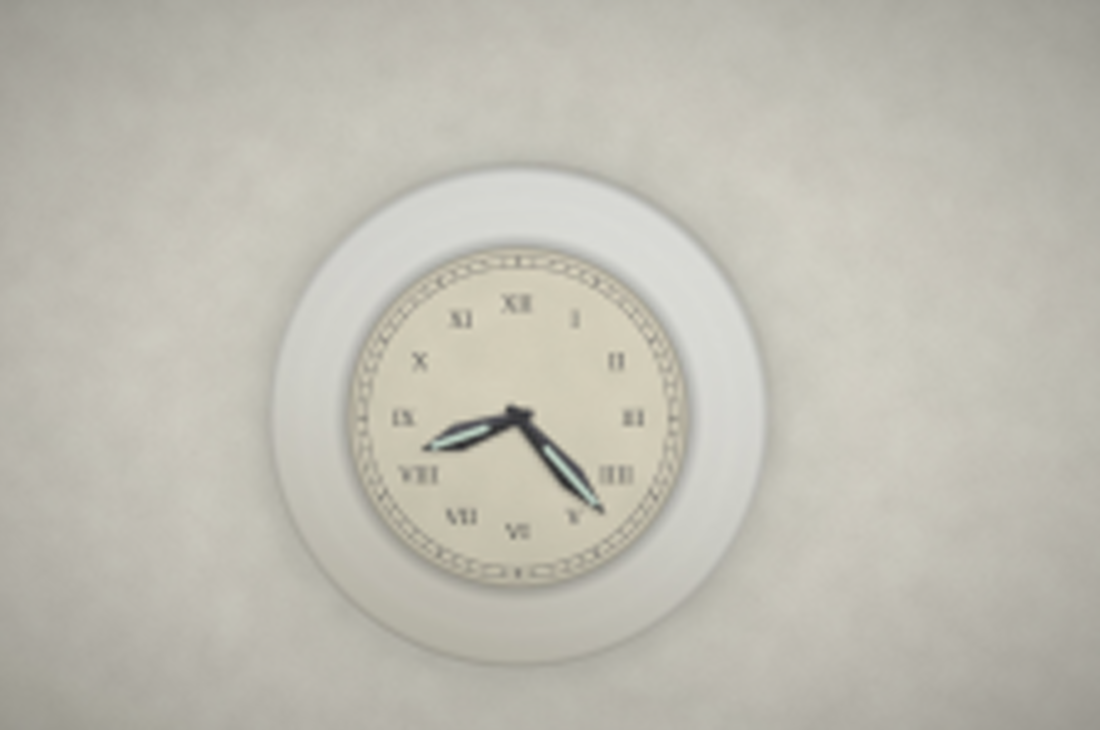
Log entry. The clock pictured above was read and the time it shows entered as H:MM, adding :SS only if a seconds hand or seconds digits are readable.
8:23
